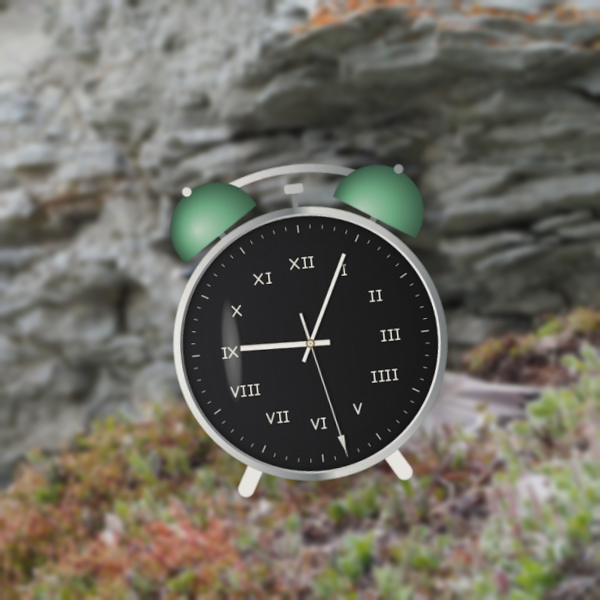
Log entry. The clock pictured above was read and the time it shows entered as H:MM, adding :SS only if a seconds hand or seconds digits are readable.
9:04:28
